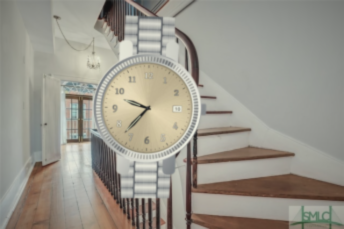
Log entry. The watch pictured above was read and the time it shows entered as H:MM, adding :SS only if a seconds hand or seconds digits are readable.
9:37
